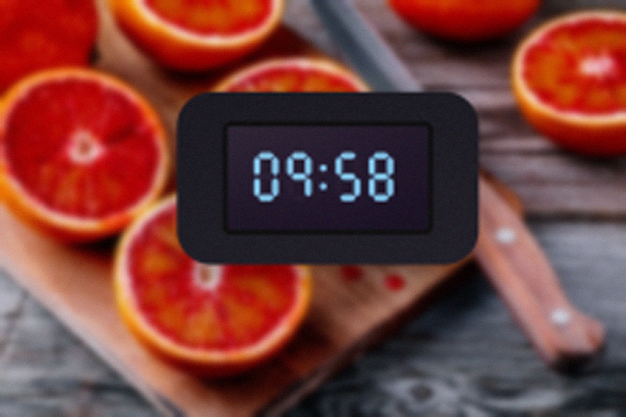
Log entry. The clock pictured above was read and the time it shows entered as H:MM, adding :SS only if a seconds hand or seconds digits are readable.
9:58
